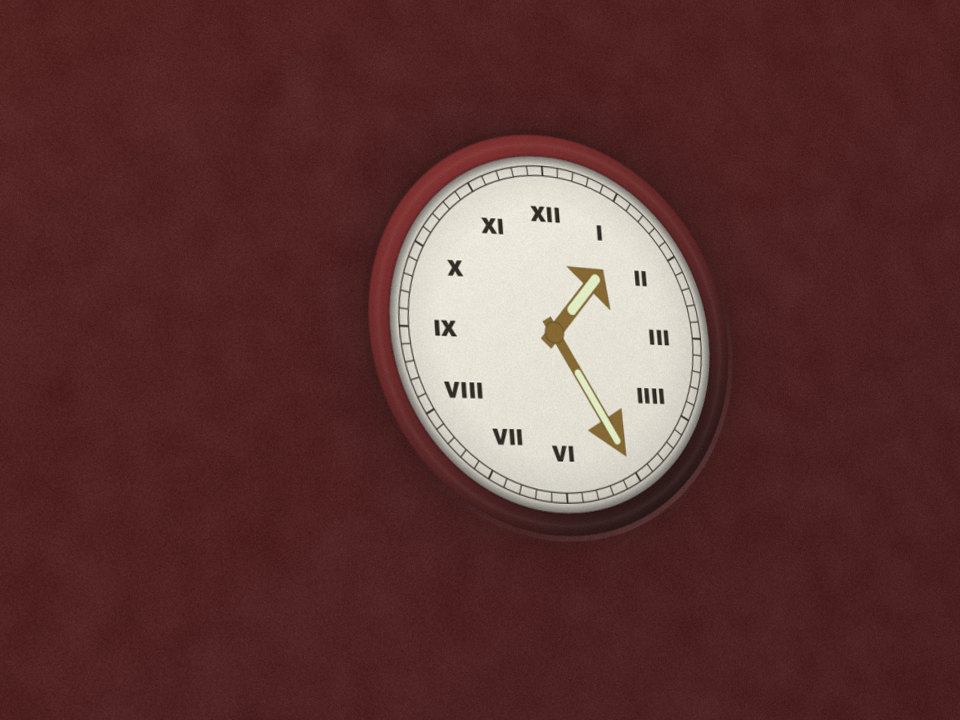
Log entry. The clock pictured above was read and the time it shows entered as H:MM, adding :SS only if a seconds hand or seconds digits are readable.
1:25
